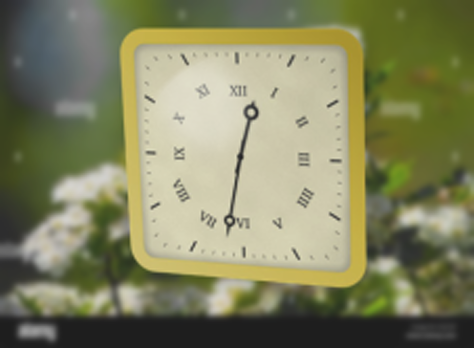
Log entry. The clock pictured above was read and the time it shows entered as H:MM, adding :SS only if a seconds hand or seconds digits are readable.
12:32
